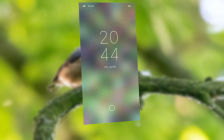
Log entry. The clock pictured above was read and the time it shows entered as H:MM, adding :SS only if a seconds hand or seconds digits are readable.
20:44
